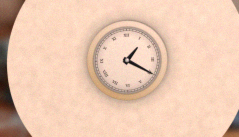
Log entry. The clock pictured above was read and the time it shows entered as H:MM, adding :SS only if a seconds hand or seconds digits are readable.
1:20
